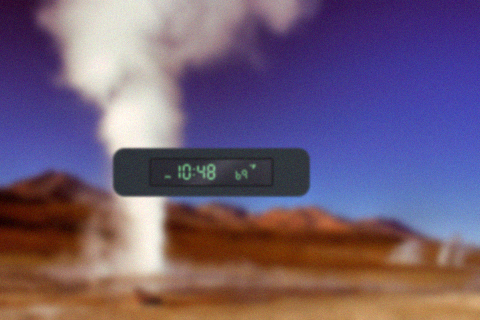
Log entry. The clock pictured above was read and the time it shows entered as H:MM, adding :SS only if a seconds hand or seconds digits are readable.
10:48
